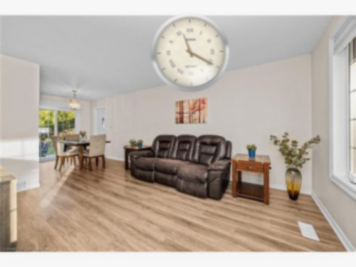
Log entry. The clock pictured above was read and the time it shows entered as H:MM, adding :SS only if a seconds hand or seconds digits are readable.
11:20
